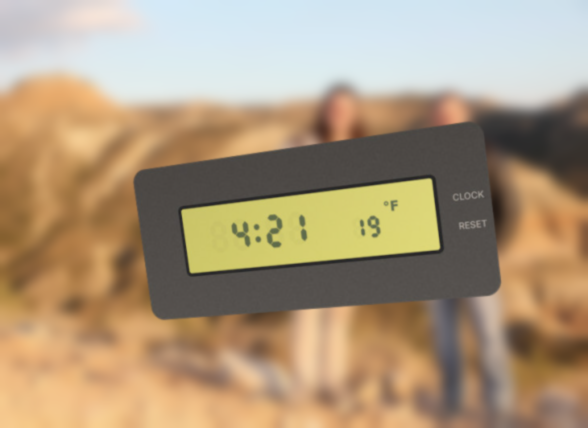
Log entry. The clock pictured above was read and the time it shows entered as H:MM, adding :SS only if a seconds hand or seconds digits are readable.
4:21
